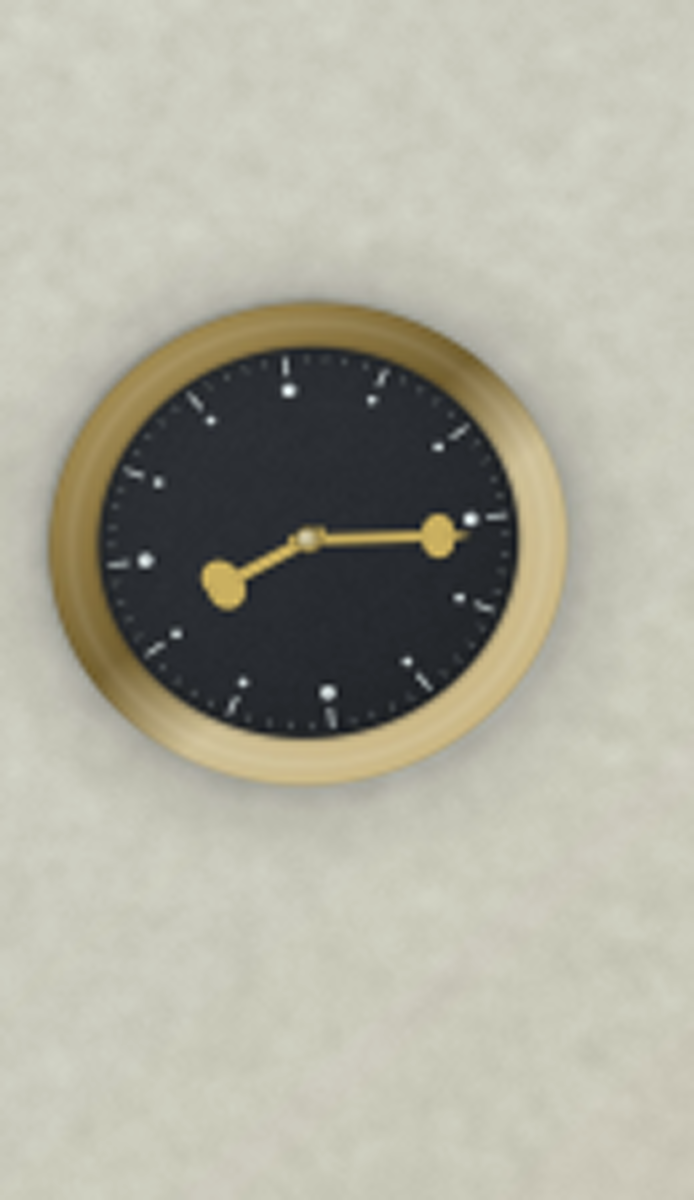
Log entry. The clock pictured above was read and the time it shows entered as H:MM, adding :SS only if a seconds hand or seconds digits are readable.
8:16
